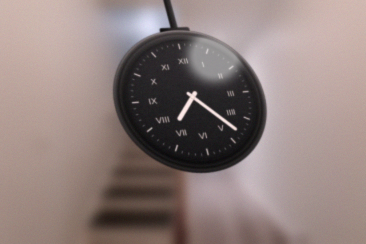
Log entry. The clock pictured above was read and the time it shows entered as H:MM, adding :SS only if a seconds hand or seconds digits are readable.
7:23
